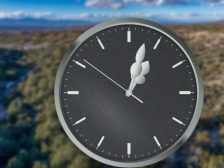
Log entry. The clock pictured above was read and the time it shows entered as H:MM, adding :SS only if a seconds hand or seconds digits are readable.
1:02:51
